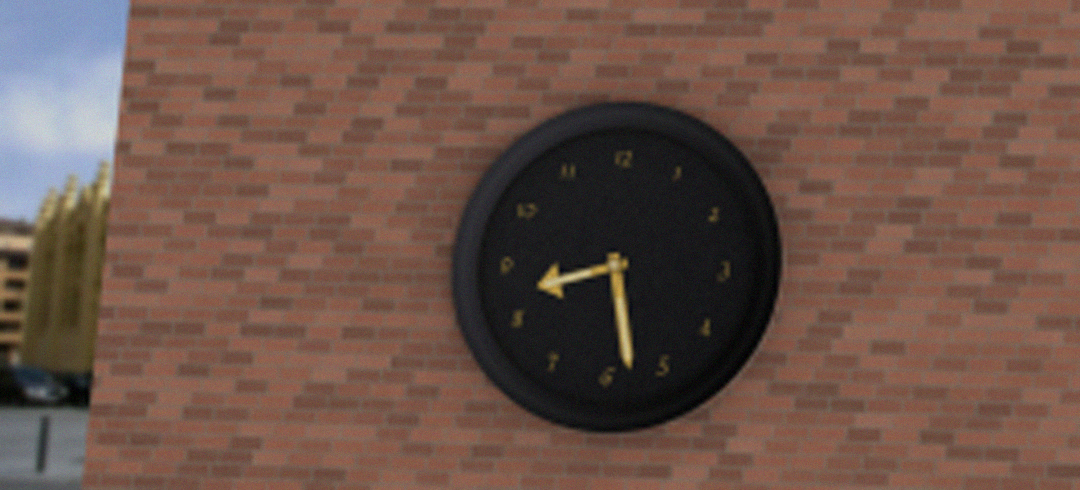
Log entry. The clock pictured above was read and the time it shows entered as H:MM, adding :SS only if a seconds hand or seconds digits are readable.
8:28
